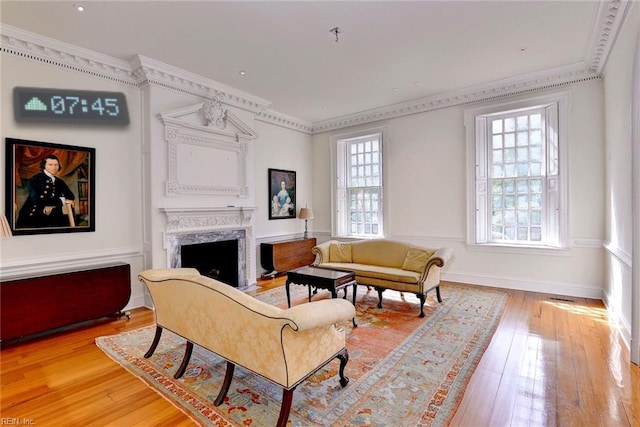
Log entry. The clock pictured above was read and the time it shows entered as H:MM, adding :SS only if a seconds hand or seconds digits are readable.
7:45
